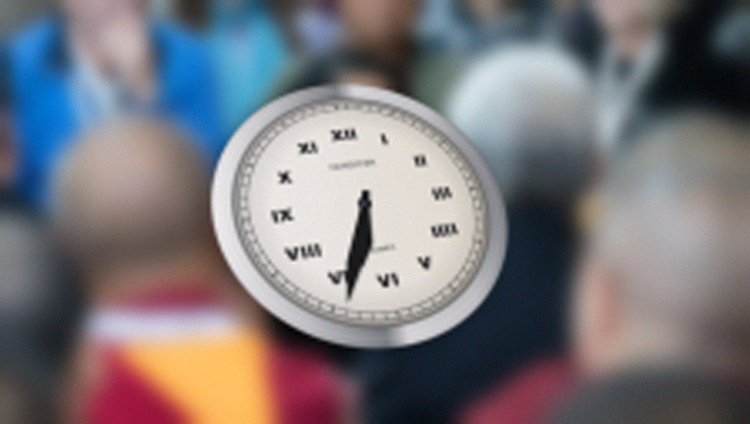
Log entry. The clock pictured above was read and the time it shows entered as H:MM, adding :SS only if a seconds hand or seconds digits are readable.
6:34
